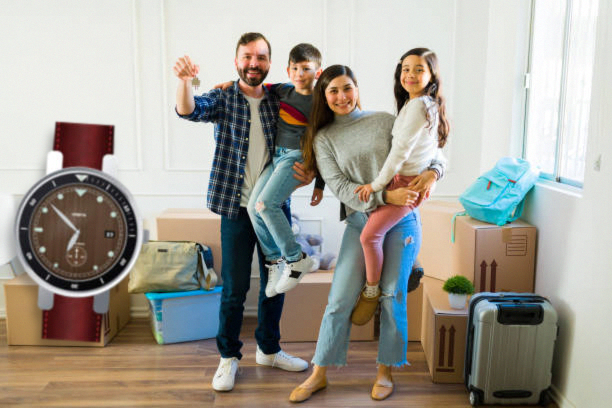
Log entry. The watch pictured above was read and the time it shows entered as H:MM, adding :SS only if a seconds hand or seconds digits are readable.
6:52
